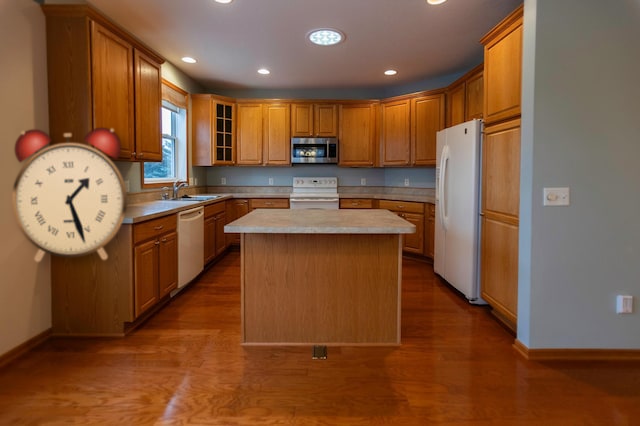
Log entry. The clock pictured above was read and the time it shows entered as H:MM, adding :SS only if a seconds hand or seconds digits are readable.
1:27
